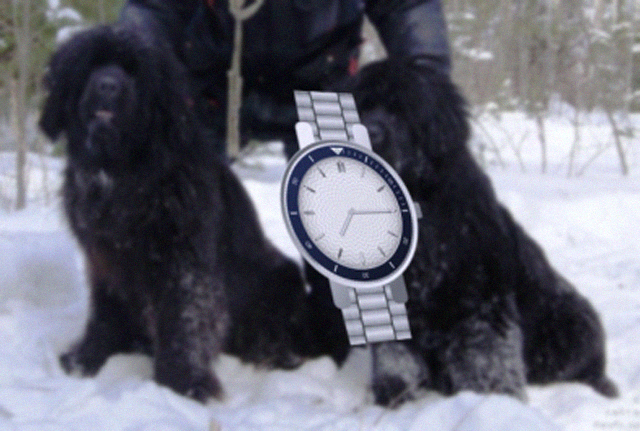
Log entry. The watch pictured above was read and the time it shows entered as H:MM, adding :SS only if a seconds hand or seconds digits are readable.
7:15
